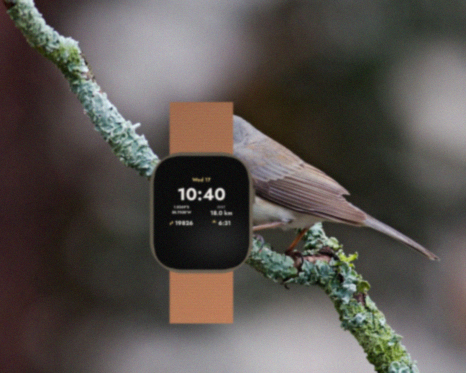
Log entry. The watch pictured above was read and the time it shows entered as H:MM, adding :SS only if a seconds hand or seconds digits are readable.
10:40
